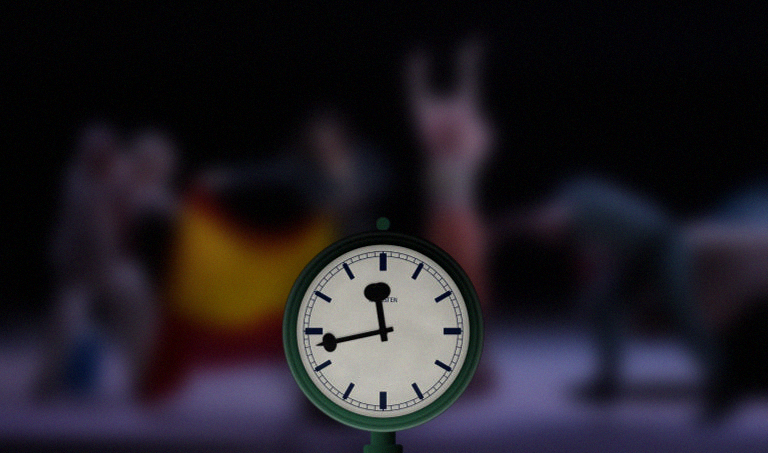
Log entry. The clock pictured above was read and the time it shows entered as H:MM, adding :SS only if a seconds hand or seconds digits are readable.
11:43
